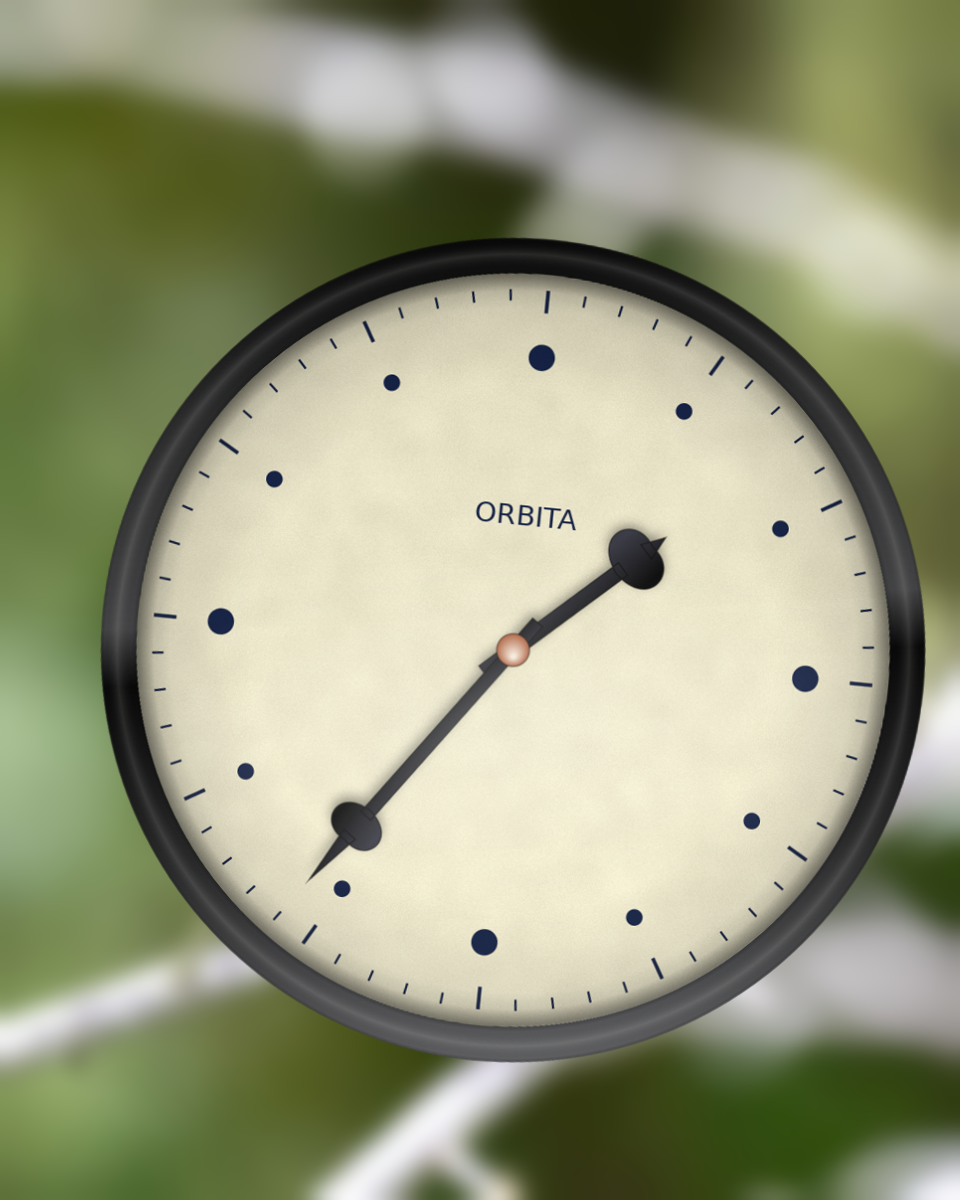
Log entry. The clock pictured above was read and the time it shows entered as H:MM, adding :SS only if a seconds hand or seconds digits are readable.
1:36
